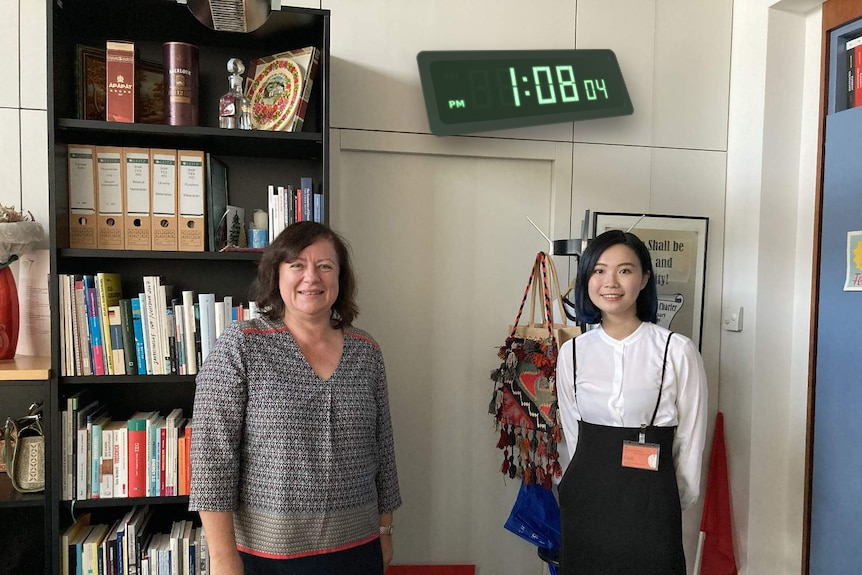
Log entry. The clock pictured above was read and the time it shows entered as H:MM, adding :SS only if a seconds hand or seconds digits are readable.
1:08:04
